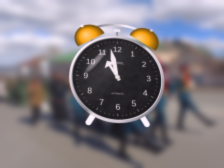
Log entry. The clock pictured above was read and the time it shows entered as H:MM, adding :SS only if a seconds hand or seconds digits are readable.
10:58
